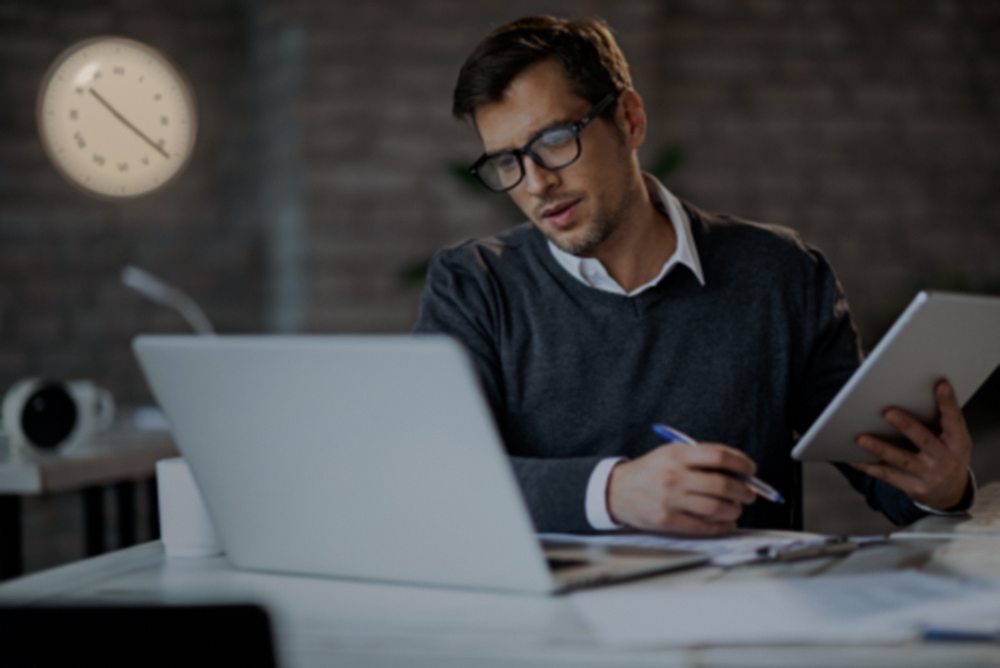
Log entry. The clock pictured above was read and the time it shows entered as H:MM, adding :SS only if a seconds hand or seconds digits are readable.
10:21
